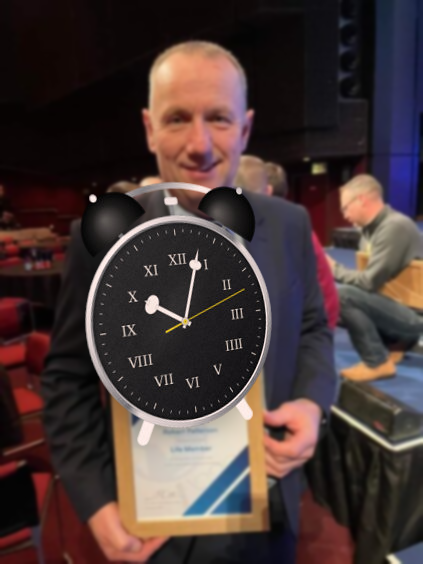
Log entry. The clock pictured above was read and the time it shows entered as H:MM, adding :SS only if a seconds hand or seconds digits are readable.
10:03:12
